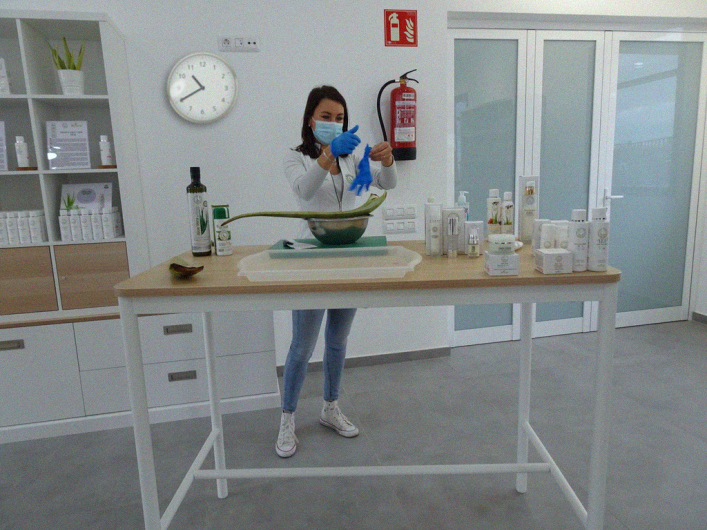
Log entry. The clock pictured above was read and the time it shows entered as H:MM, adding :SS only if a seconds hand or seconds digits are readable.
10:40
